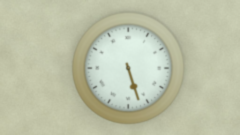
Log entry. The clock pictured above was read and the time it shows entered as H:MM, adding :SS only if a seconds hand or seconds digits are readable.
5:27
